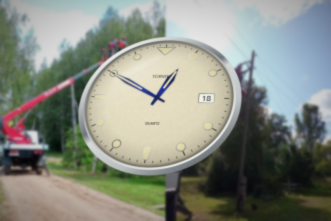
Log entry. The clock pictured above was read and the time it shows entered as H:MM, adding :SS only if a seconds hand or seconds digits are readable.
12:50
